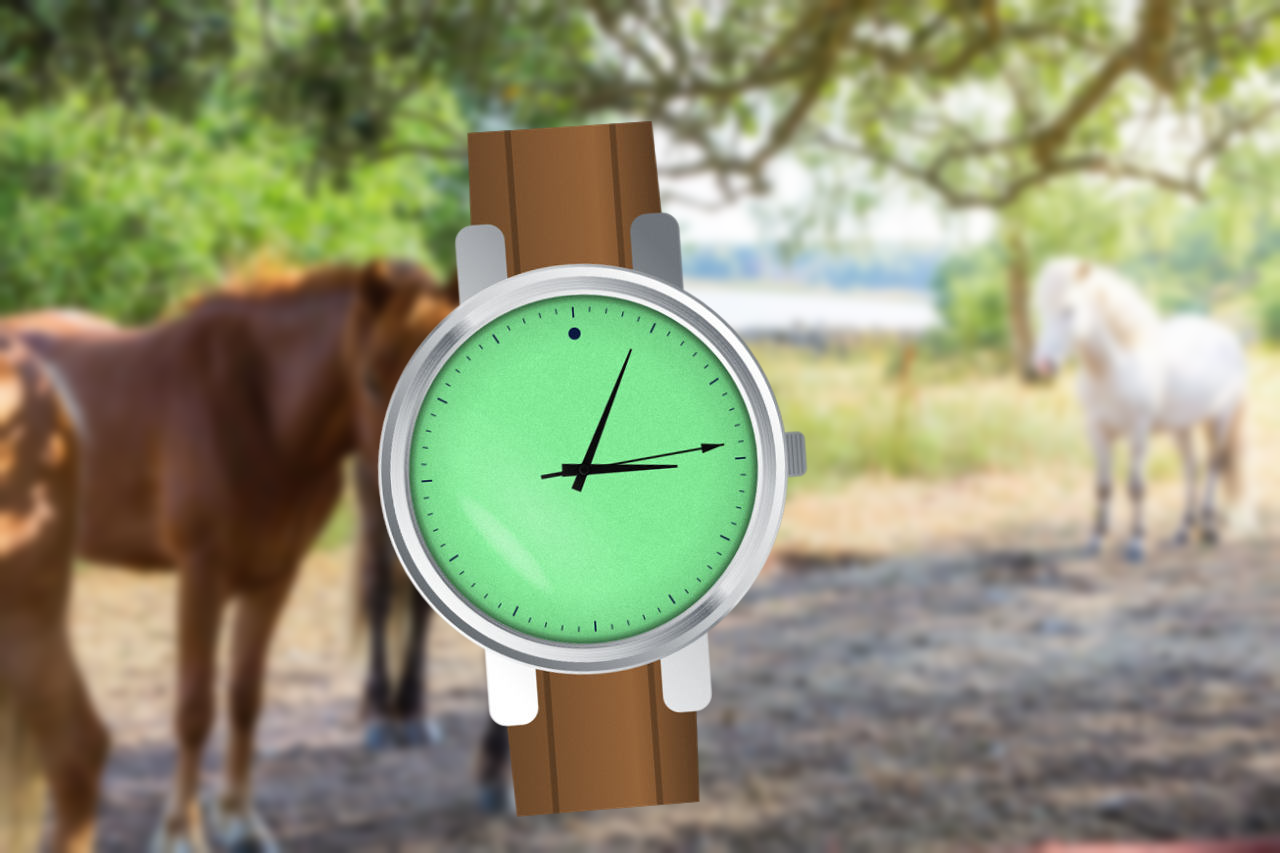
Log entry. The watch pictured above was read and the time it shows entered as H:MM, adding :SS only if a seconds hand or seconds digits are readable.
3:04:14
